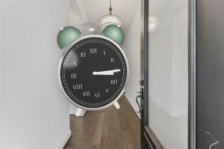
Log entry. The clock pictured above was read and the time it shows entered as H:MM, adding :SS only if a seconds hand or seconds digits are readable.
3:15
